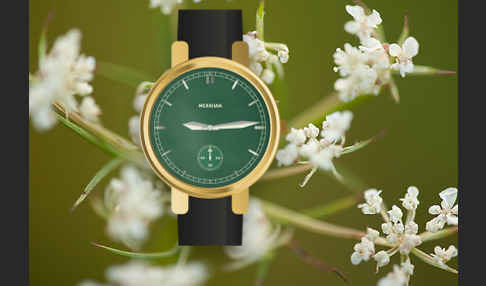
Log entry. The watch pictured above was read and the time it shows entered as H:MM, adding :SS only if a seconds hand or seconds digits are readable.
9:14
